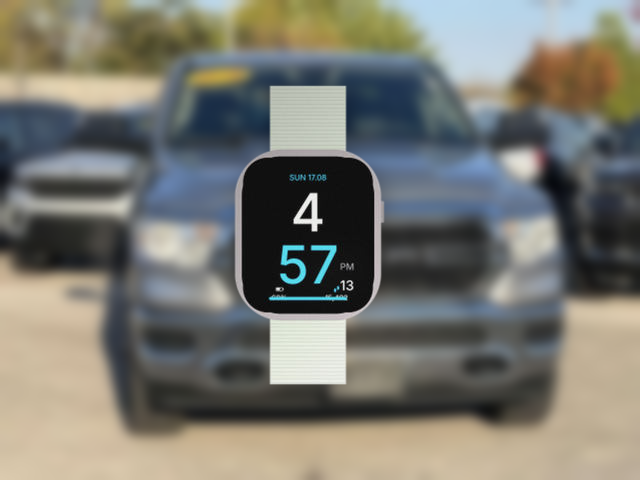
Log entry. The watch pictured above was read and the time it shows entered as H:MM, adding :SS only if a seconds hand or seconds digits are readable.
4:57:13
